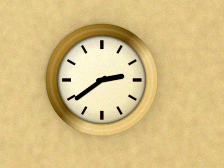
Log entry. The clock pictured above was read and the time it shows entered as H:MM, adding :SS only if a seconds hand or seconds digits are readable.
2:39
